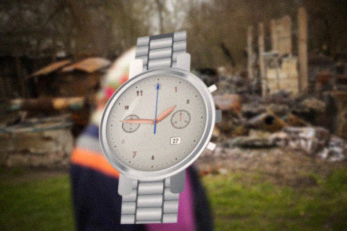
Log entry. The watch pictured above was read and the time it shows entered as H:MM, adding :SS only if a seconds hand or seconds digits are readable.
1:46
